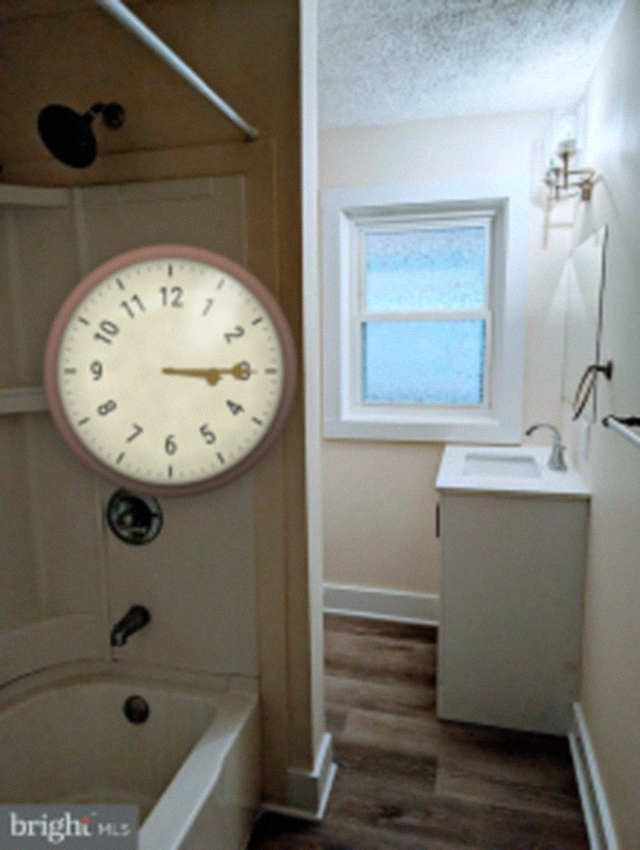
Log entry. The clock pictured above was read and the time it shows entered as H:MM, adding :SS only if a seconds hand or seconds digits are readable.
3:15
